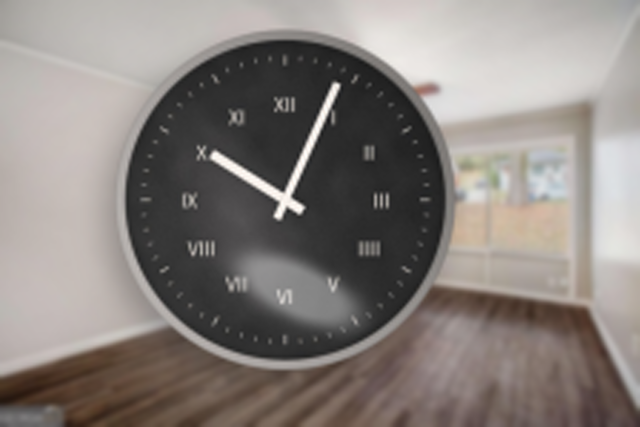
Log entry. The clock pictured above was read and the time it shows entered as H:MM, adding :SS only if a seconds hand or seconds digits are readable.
10:04
